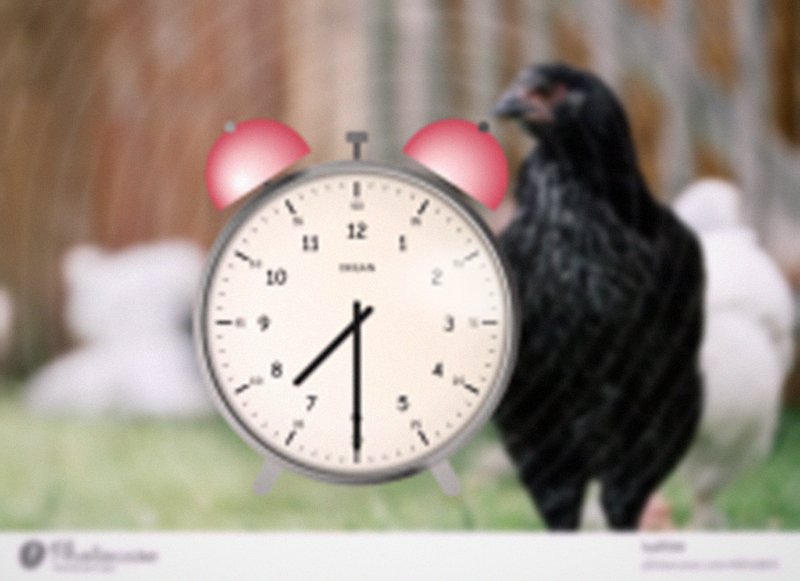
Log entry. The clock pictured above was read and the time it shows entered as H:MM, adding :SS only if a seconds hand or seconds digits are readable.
7:30
